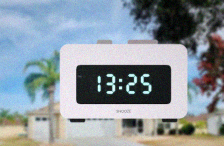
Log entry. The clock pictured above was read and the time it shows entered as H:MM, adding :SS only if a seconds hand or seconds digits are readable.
13:25
